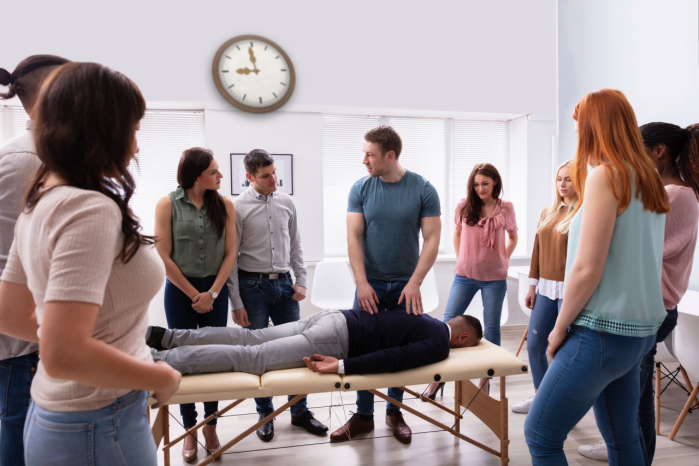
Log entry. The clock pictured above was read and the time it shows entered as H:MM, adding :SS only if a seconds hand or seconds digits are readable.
8:59
